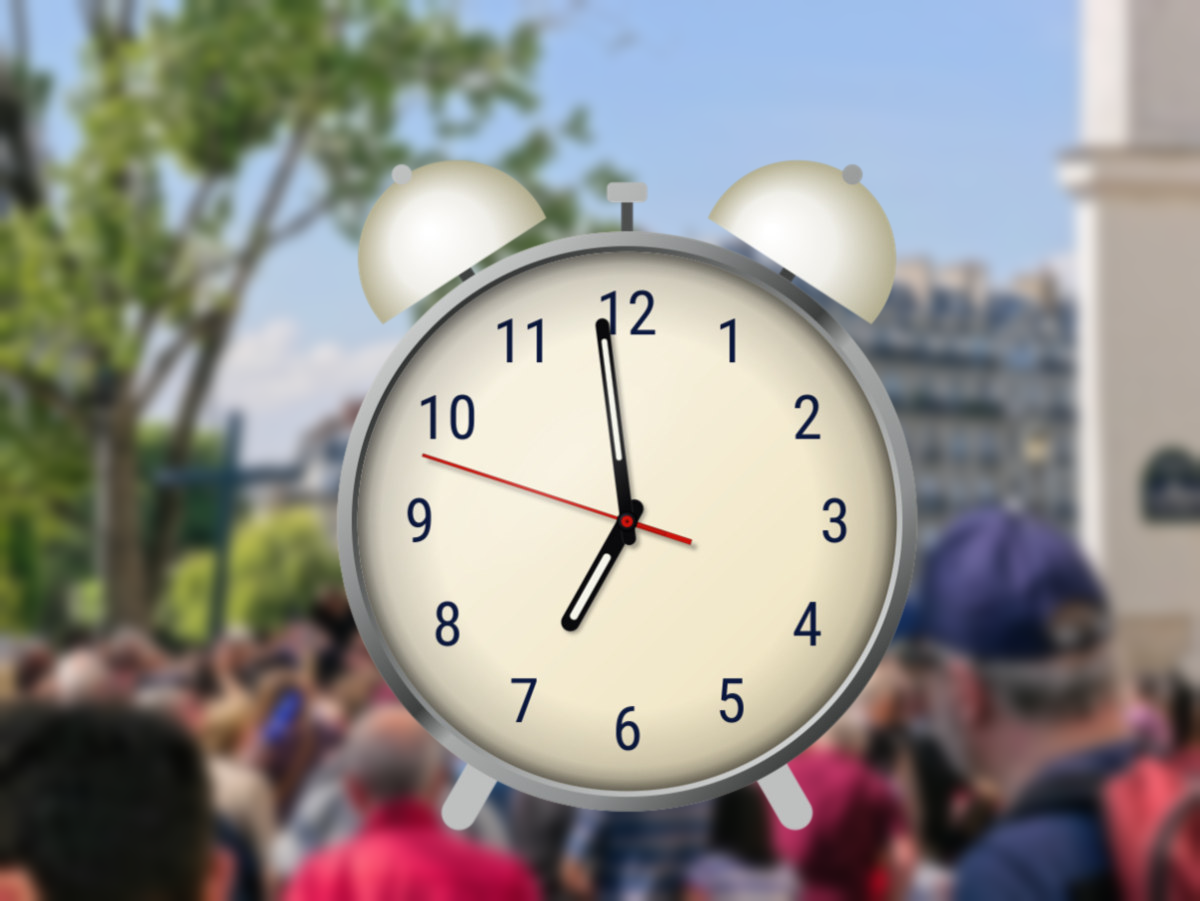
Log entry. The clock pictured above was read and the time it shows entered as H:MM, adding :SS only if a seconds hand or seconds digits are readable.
6:58:48
